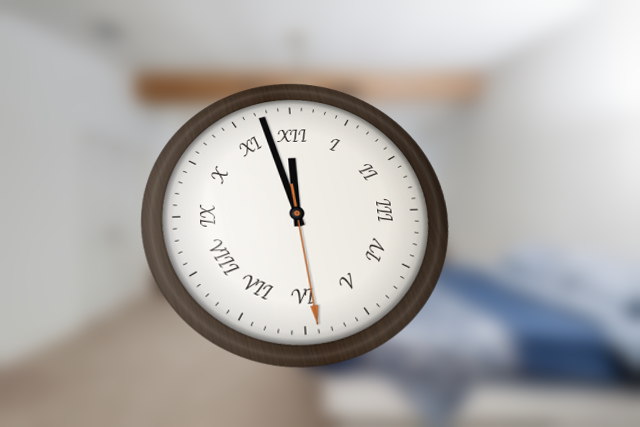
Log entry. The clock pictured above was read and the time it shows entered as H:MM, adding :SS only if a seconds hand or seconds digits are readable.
11:57:29
